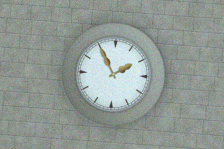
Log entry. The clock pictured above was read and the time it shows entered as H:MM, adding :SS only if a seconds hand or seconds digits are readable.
1:55
